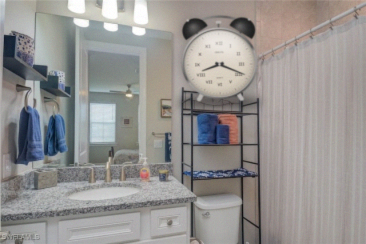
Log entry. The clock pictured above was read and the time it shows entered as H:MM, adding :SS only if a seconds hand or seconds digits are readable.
8:19
